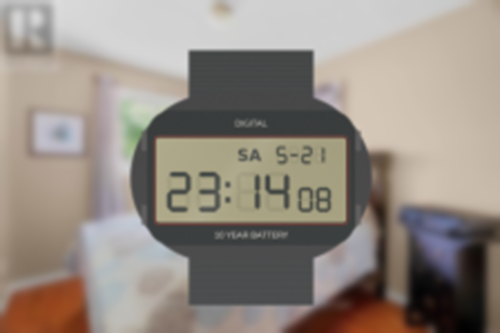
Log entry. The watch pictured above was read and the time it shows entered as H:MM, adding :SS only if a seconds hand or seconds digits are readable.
23:14:08
